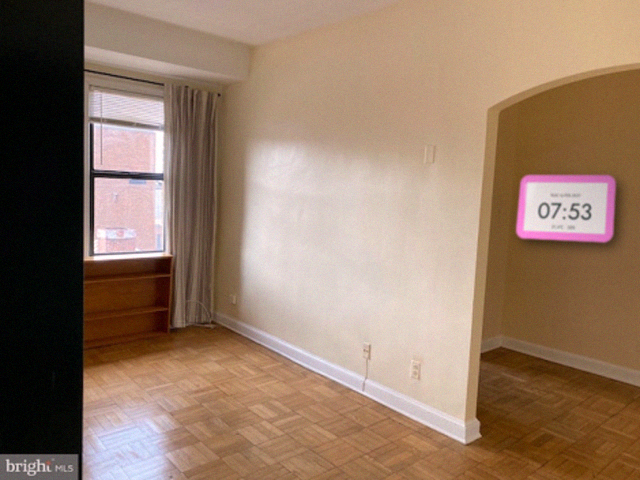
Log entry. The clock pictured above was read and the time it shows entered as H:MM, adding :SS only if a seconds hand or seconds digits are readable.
7:53
